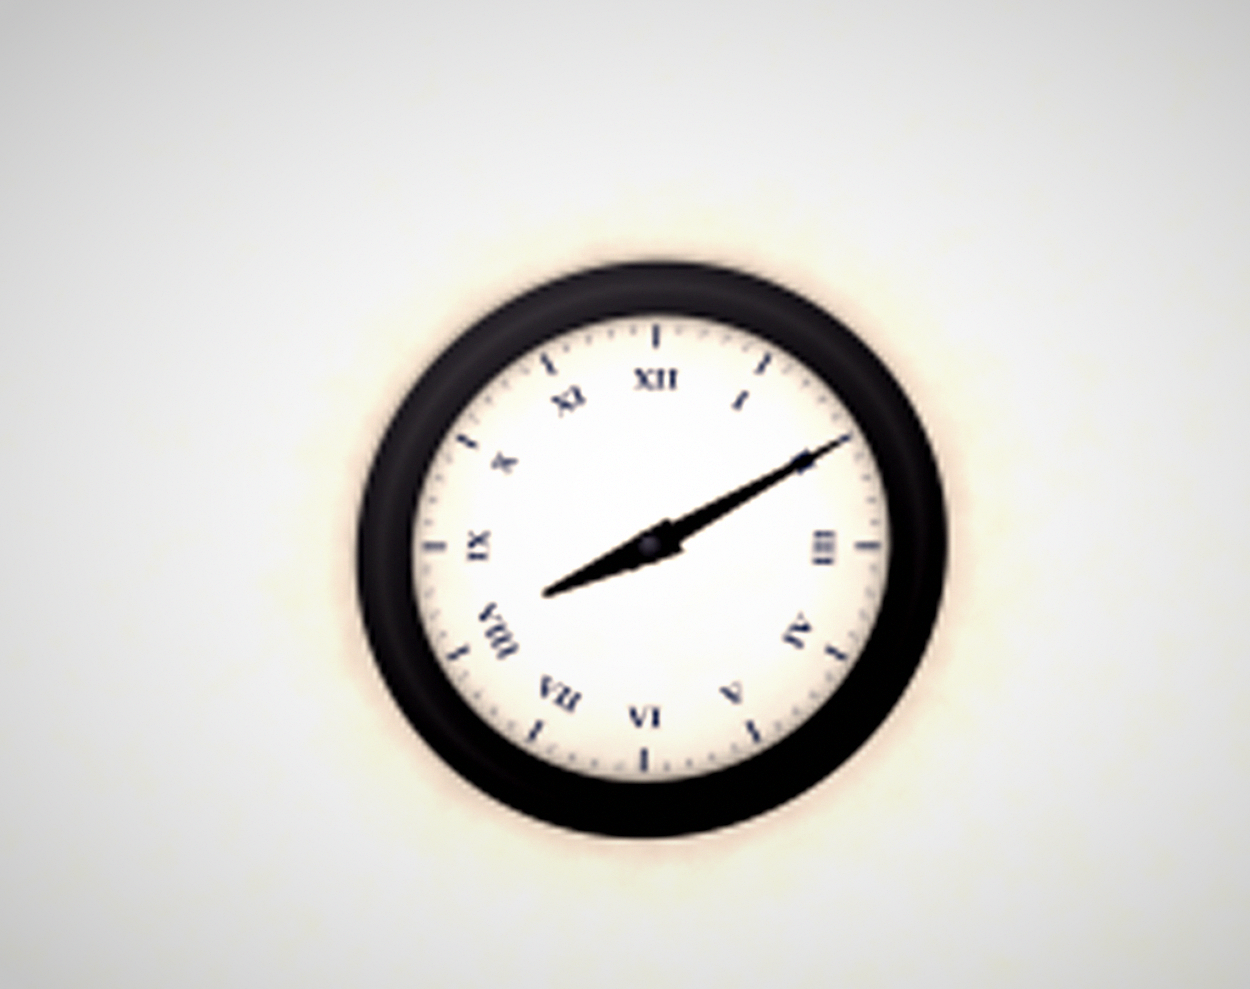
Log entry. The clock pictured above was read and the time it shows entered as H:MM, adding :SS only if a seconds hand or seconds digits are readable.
8:10
